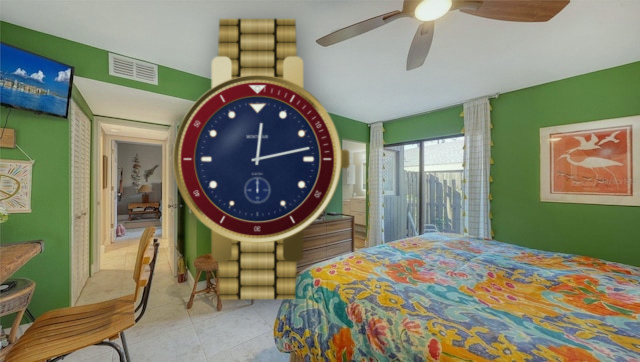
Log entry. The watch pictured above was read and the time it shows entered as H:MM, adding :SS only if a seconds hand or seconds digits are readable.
12:13
